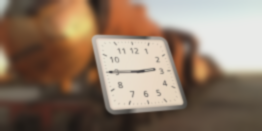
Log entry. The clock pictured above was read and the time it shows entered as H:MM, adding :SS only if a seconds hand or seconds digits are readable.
2:45
